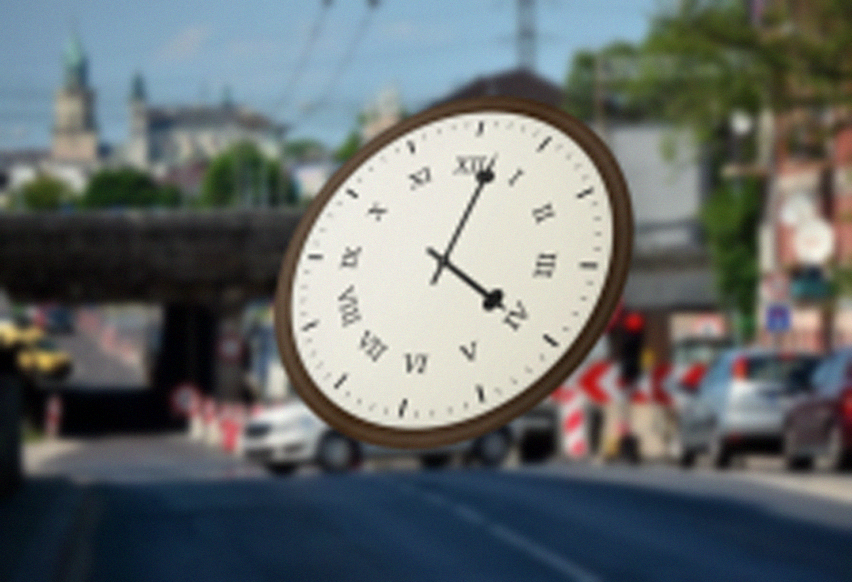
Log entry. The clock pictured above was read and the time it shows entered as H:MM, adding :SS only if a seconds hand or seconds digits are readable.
4:02
